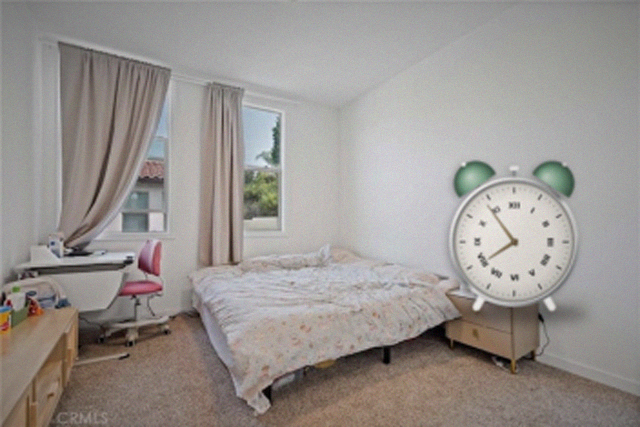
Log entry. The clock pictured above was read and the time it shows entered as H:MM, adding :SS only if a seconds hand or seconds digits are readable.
7:54
